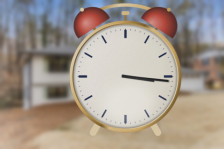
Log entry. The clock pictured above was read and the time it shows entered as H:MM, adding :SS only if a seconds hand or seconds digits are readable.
3:16
